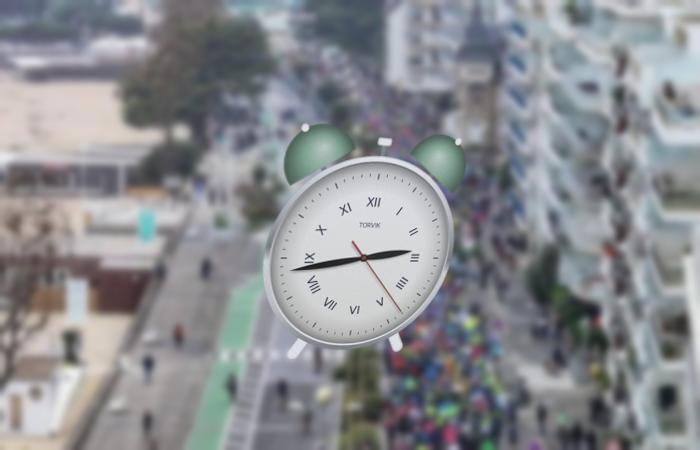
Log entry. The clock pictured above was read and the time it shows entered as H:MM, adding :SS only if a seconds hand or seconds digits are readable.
2:43:23
